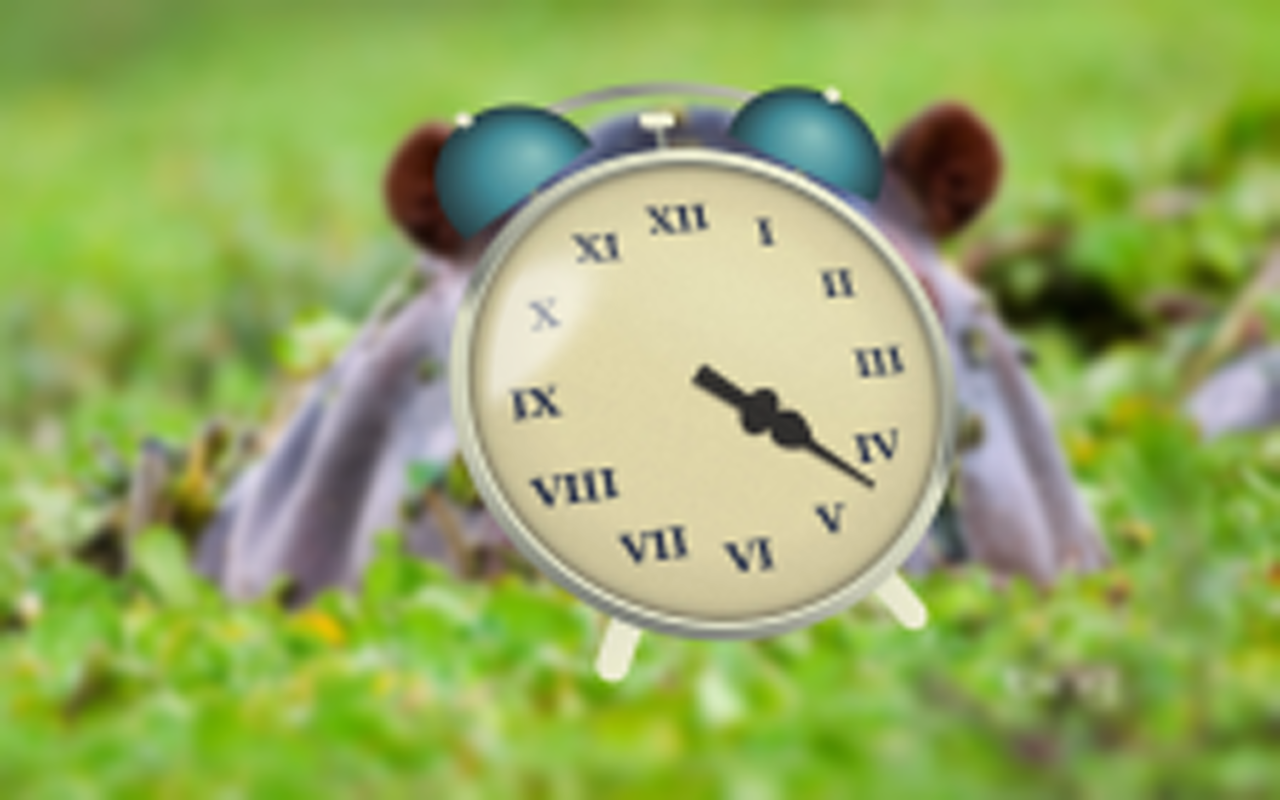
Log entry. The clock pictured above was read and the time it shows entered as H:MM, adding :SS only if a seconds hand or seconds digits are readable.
4:22
